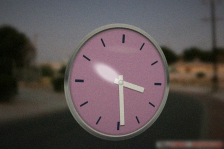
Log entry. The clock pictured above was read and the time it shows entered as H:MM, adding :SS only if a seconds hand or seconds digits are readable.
3:29
